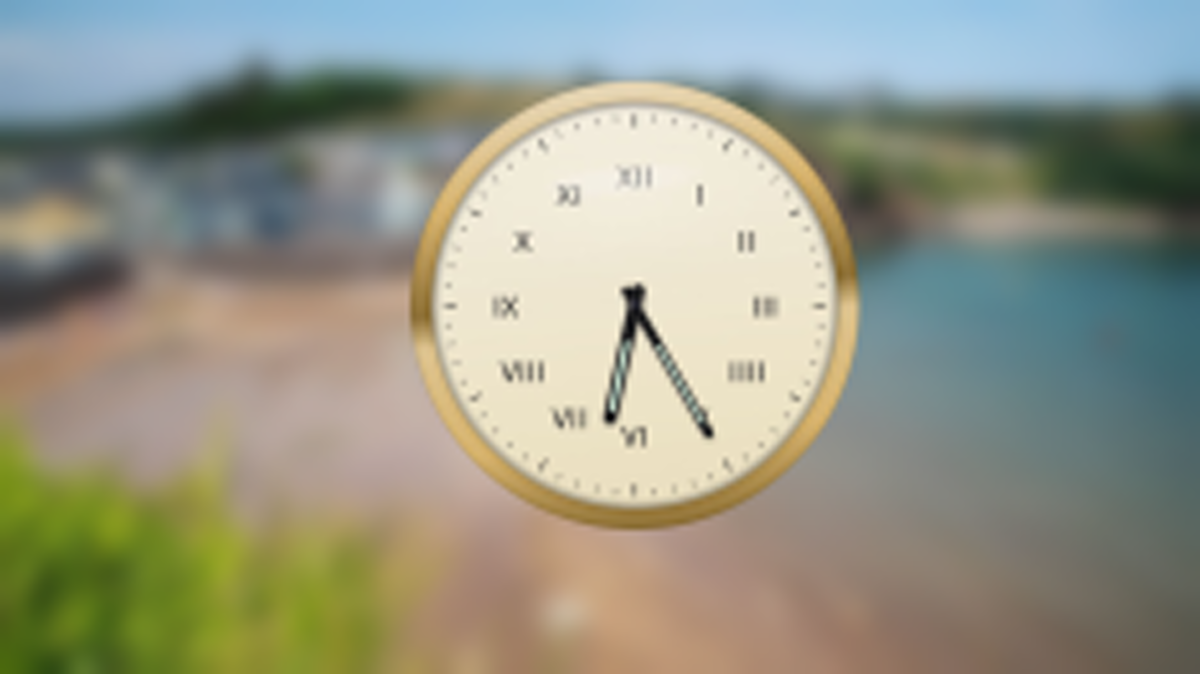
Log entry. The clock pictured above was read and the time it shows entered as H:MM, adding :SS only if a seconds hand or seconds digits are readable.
6:25
